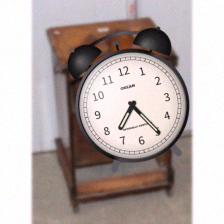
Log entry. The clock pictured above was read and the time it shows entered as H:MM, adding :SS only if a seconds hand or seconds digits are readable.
7:25
